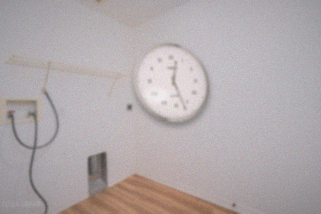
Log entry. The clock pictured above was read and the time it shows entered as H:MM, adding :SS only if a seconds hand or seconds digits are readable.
12:27
